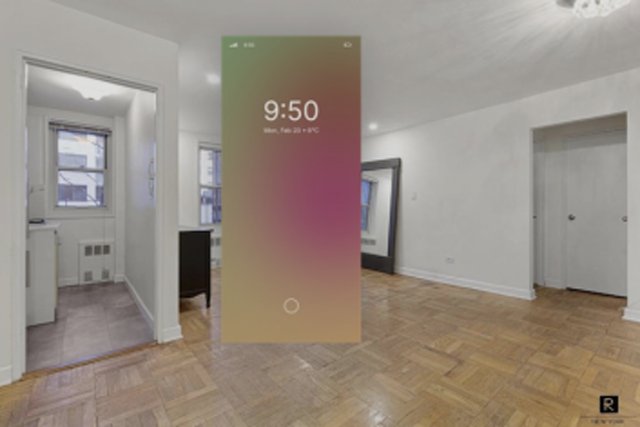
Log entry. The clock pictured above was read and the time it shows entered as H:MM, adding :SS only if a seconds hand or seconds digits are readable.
9:50
